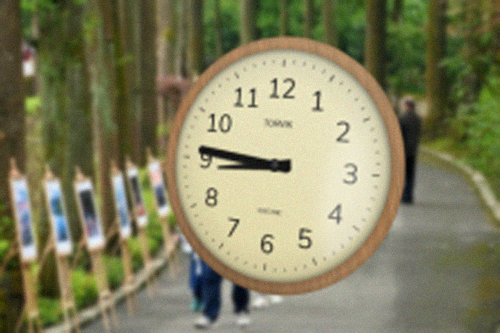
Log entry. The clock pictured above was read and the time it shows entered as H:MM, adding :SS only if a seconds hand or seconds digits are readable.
8:46
